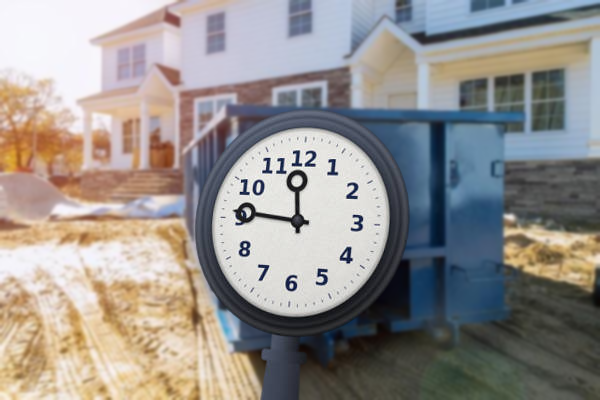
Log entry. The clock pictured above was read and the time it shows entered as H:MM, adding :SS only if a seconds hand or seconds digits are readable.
11:46
